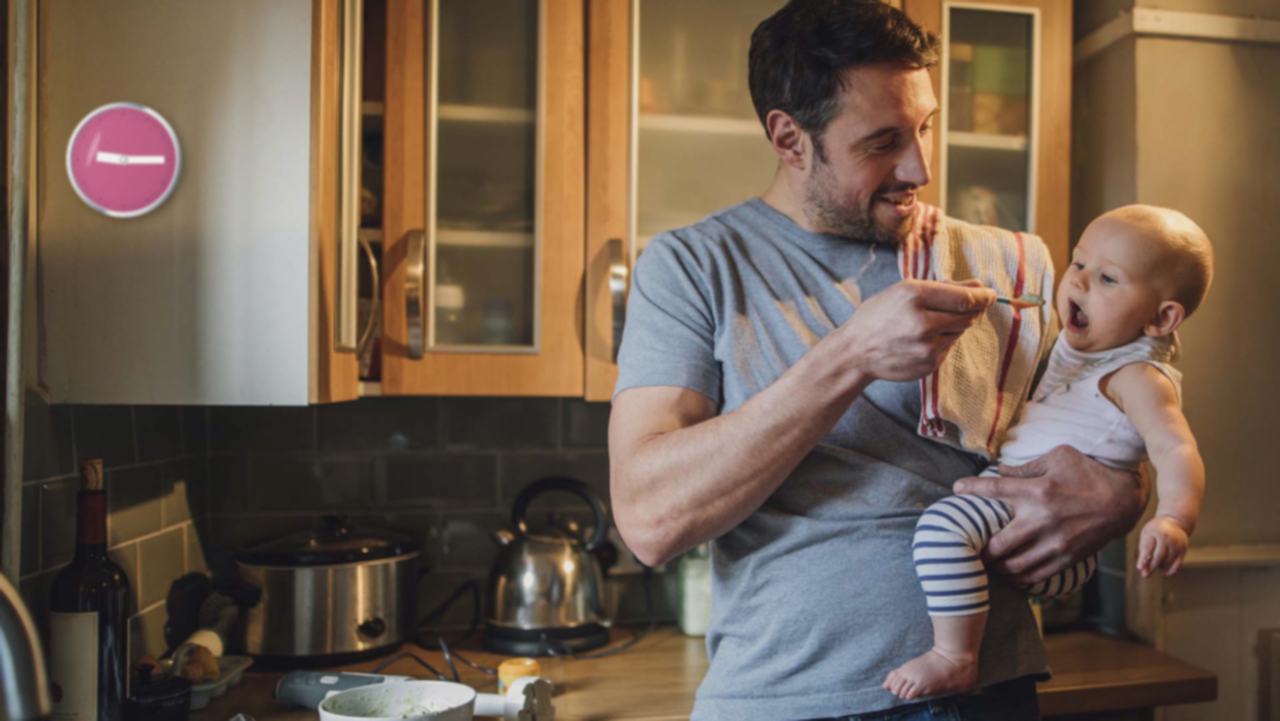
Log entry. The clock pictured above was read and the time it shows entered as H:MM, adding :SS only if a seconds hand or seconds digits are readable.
9:15
